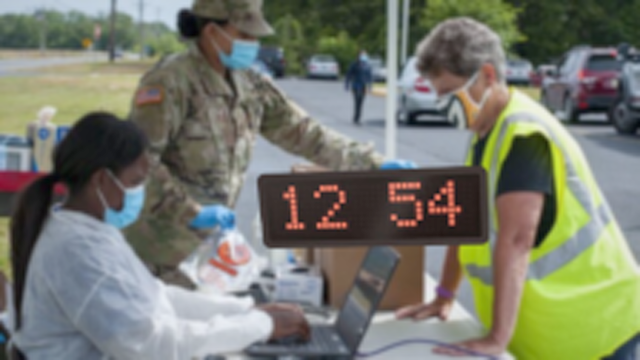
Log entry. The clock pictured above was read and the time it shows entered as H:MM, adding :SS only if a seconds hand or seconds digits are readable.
12:54
